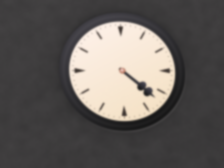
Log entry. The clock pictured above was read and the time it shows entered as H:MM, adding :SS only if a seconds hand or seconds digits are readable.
4:22
